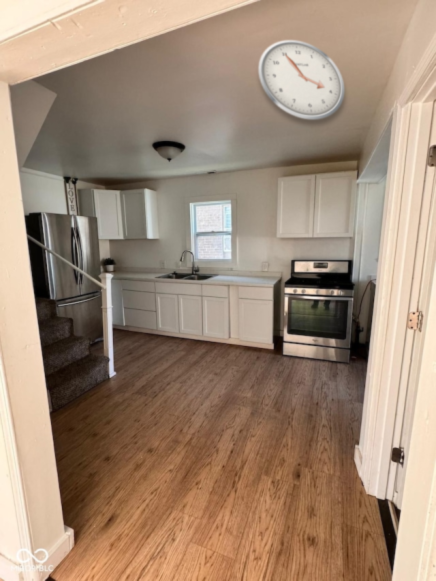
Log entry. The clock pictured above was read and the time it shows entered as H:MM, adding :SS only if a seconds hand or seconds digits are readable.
3:55
